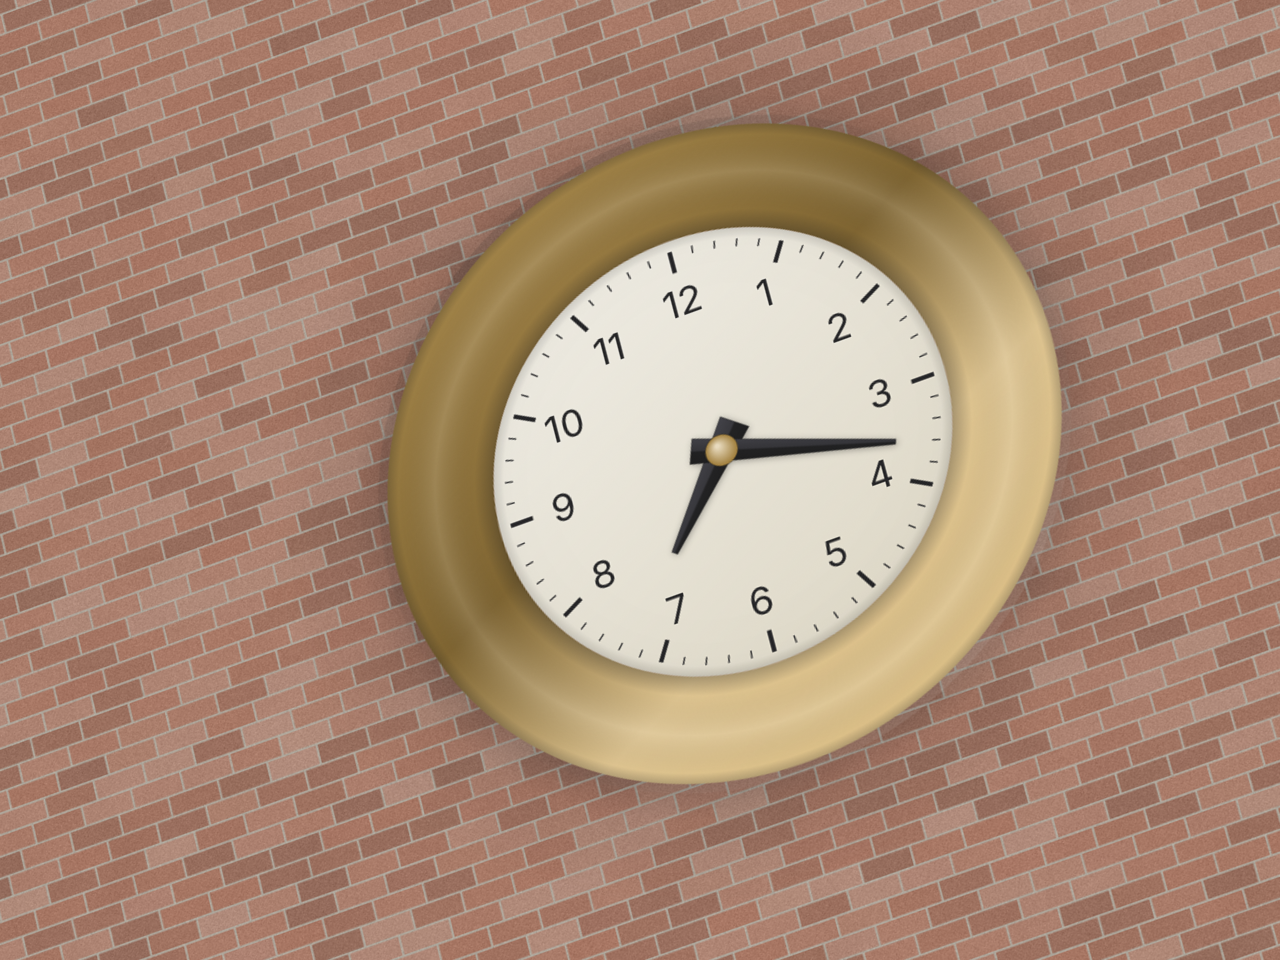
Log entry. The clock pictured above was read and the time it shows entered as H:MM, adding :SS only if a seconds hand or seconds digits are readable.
7:18
